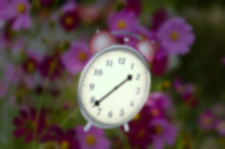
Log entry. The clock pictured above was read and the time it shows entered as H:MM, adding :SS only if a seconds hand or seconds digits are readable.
1:38
